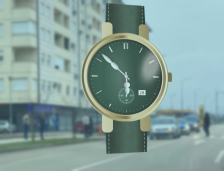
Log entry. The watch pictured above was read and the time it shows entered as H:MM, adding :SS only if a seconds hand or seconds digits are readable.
5:52
